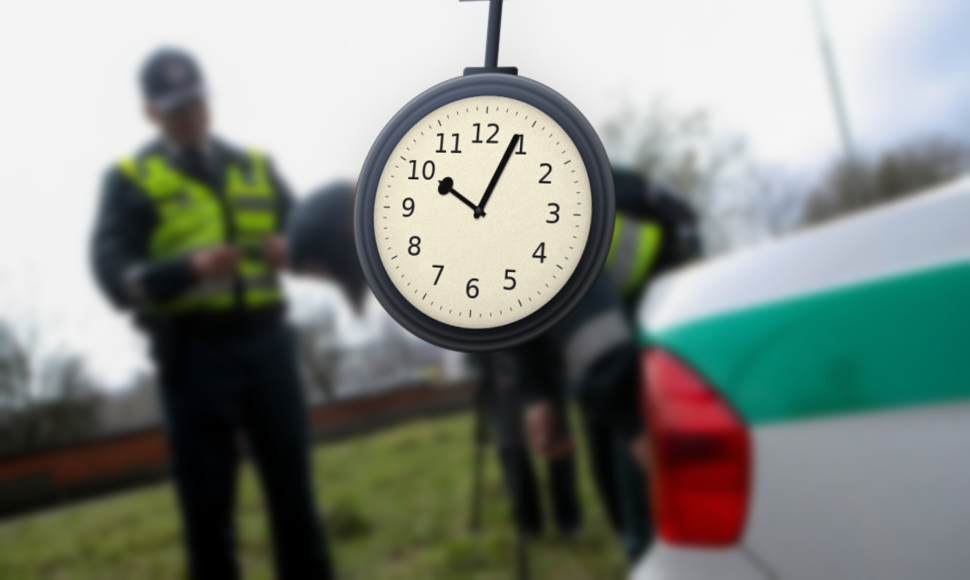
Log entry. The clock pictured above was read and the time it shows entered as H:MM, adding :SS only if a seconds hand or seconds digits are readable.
10:04
